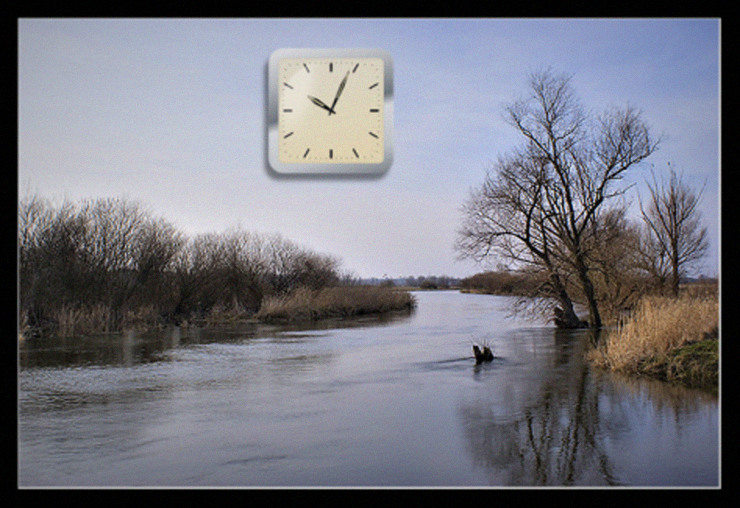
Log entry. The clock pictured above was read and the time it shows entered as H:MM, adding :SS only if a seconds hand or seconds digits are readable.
10:04
